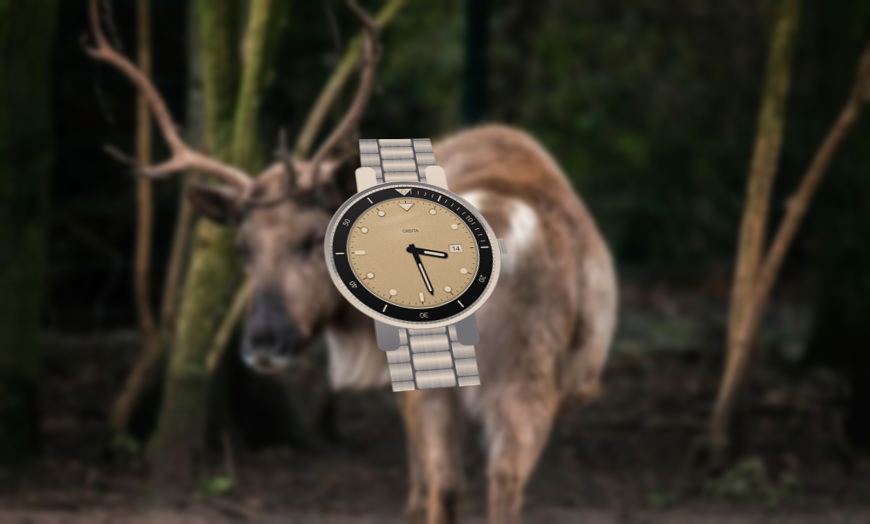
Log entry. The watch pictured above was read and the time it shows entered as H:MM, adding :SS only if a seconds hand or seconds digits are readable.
3:28
